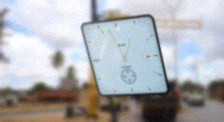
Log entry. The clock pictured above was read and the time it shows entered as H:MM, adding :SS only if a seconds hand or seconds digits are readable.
12:57
